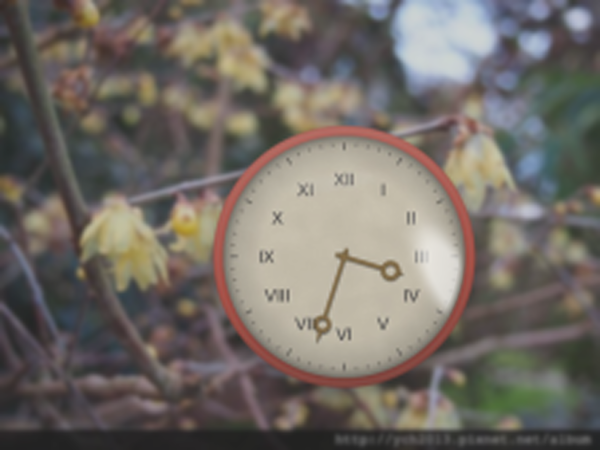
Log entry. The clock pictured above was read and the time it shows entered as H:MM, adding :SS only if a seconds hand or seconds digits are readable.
3:33
